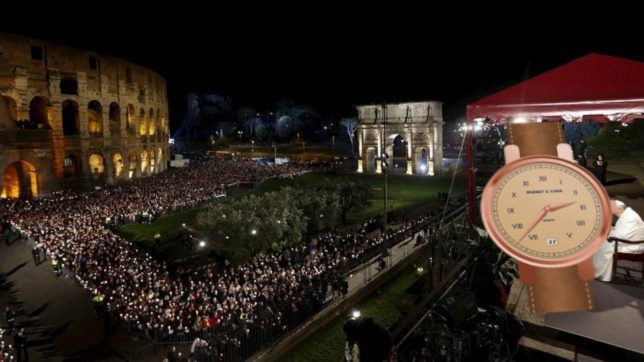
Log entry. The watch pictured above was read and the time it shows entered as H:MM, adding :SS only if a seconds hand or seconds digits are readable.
2:37
